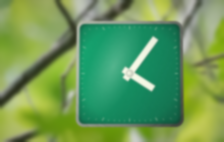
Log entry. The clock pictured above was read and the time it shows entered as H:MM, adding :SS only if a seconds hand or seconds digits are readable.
4:06
